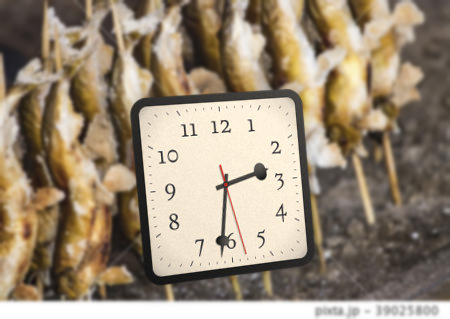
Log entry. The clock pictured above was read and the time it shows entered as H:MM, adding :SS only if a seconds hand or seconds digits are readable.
2:31:28
